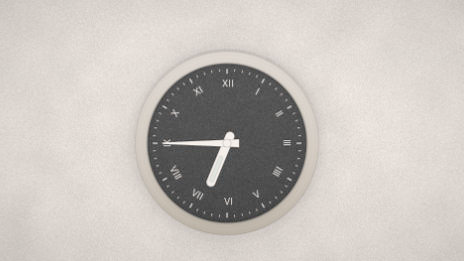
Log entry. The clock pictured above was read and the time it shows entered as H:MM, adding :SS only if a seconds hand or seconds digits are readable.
6:45
